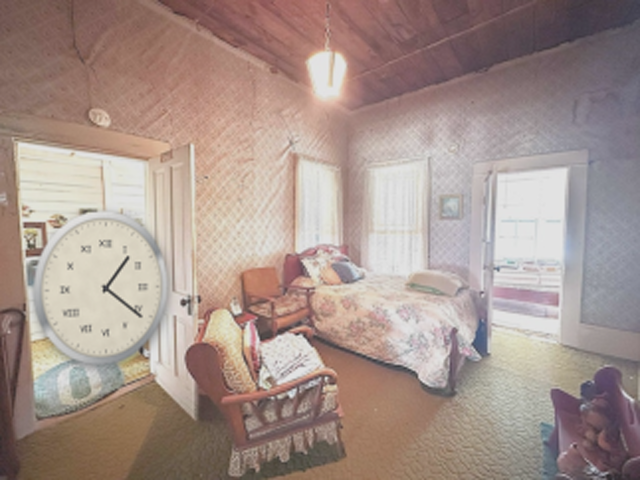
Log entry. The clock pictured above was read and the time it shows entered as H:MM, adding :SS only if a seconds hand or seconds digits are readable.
1:21
